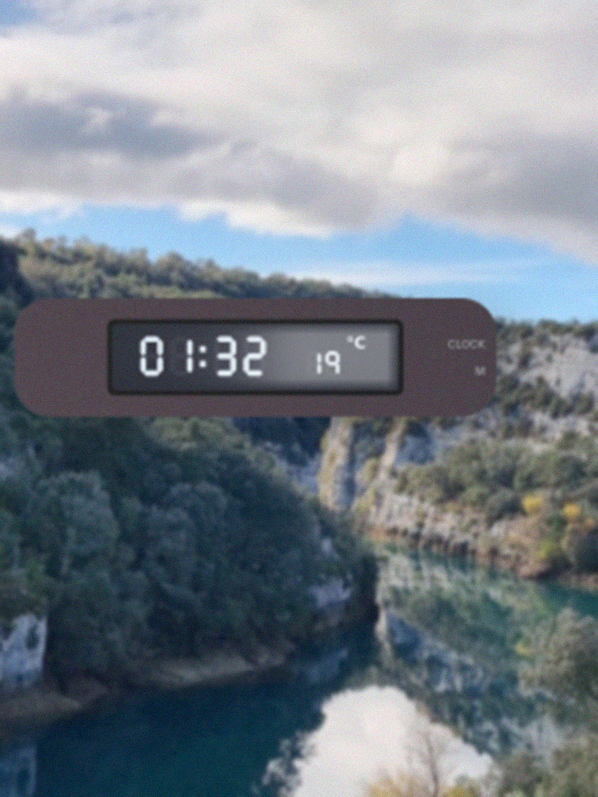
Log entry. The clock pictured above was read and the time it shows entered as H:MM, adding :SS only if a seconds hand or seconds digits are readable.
1:32
